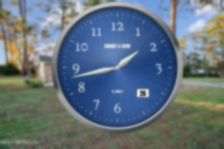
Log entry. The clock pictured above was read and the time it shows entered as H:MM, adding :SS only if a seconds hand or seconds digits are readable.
1:43
